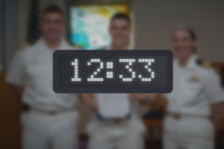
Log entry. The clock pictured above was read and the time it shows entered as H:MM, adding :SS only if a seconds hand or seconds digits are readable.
12:33
